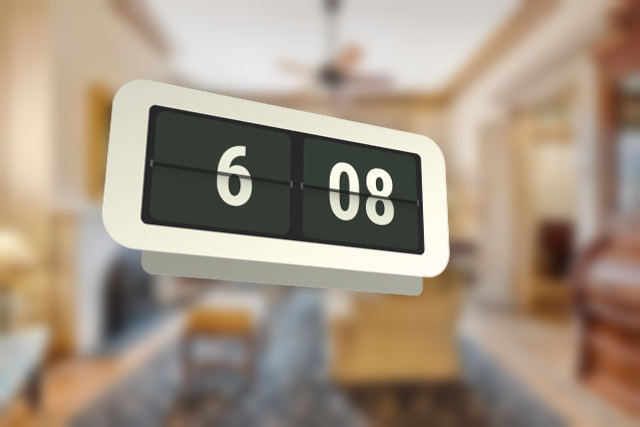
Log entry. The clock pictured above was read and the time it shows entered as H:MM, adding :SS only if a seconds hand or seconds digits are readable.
6:08
